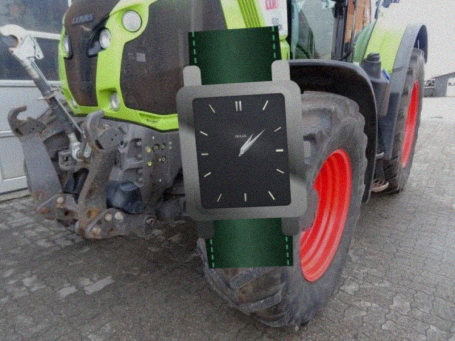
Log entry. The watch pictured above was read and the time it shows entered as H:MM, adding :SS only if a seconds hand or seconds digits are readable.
1:08
